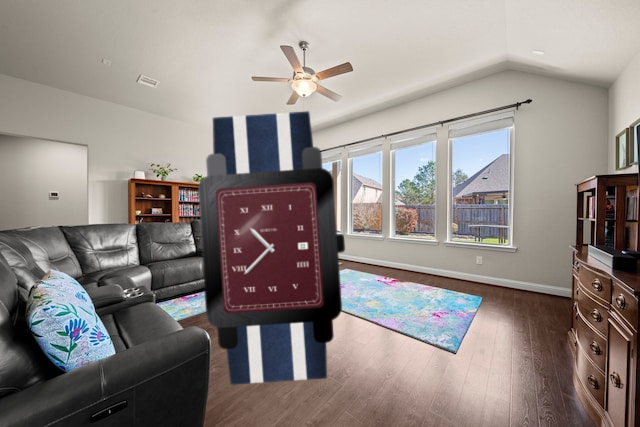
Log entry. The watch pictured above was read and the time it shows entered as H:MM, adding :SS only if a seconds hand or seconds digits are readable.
10:38
